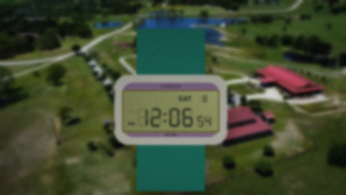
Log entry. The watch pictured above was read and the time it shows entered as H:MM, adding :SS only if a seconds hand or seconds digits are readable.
12:06
